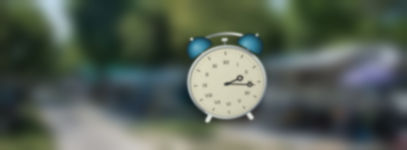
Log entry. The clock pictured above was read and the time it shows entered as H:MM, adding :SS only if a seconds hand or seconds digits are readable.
2:16
